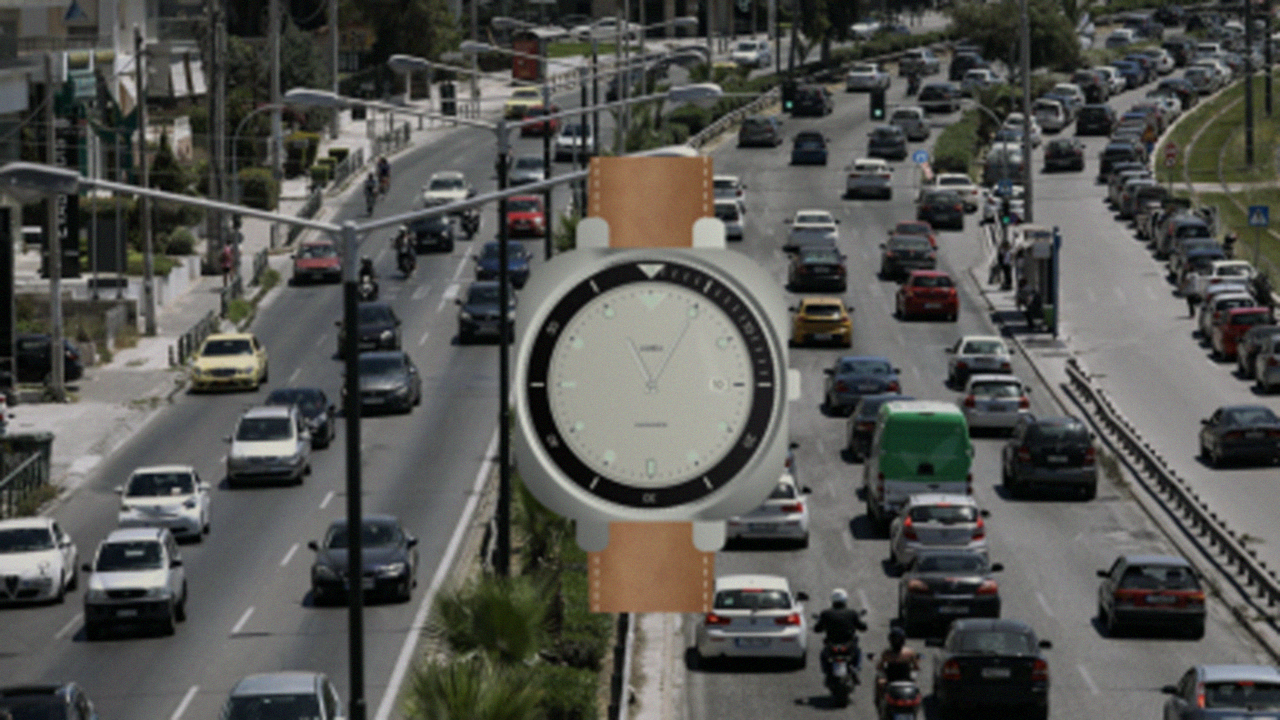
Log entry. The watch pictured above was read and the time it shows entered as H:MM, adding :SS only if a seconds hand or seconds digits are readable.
11:05
